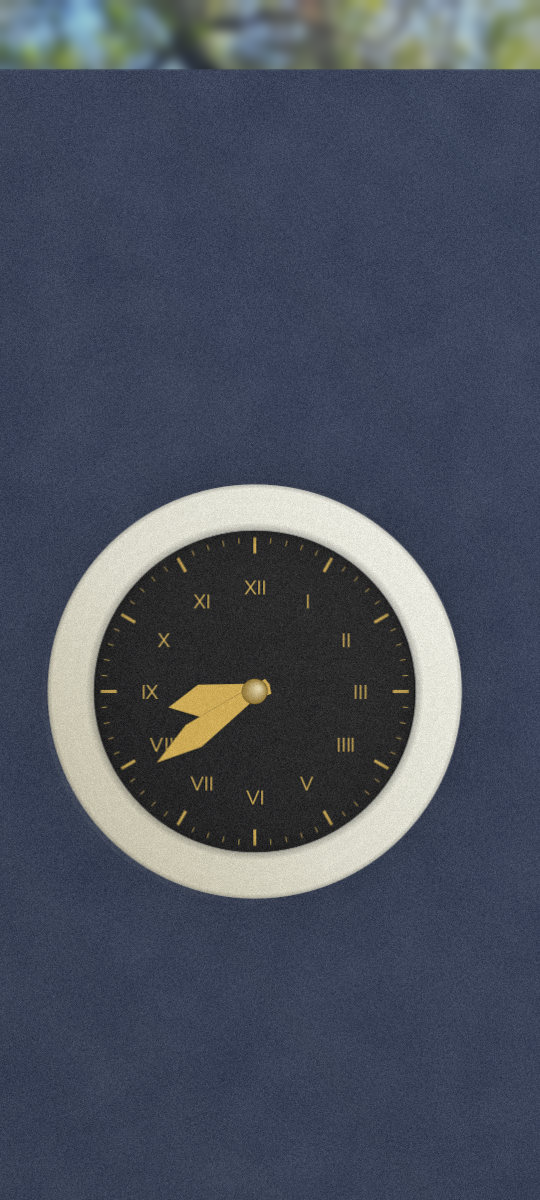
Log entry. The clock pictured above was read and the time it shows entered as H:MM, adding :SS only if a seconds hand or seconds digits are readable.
8:39
